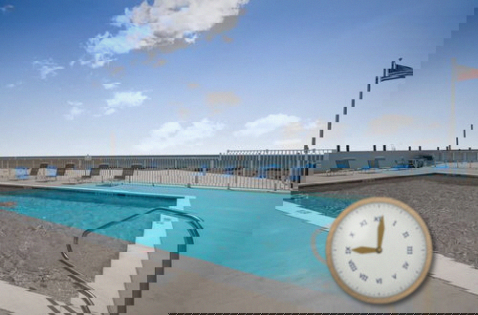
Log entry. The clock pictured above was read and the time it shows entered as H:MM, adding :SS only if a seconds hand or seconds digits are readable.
9:01
